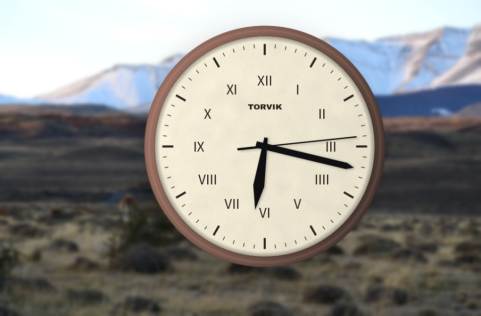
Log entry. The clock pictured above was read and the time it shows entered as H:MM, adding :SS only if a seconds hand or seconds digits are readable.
6:17:14
